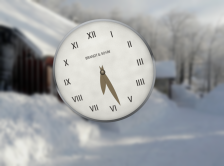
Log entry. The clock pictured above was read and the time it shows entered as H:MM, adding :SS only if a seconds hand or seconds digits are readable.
6:28
